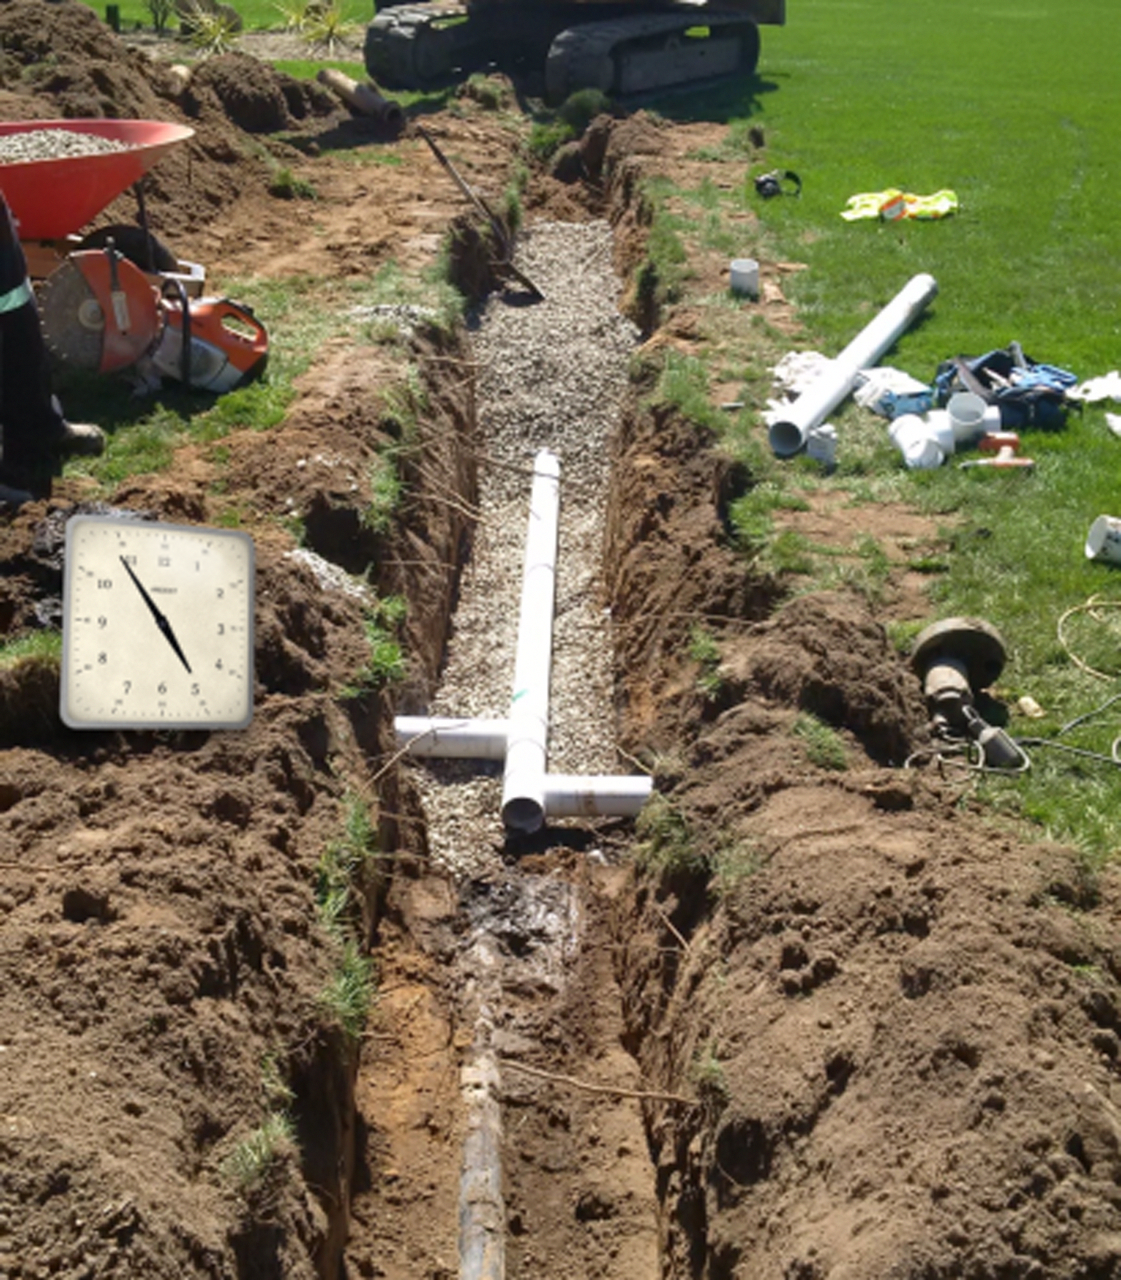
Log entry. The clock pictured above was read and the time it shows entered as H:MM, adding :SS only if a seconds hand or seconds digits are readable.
4:54
